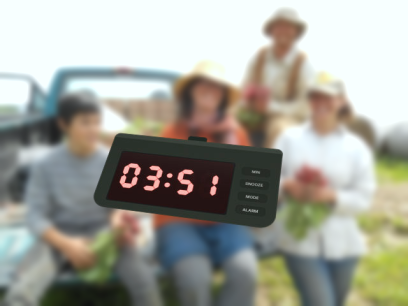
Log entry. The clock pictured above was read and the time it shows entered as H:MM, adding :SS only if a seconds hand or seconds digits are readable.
3:51
